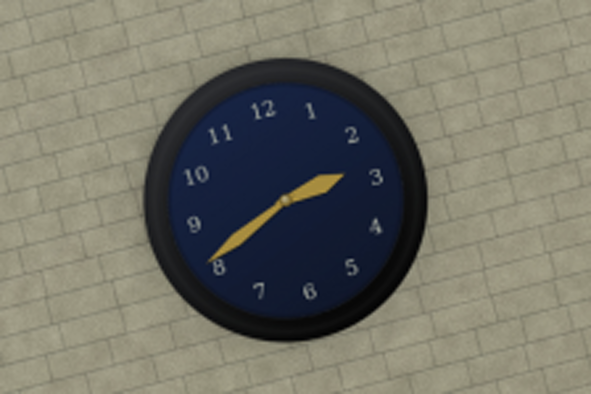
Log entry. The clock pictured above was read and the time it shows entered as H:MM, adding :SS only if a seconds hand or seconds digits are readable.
2:41
